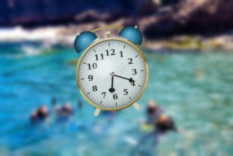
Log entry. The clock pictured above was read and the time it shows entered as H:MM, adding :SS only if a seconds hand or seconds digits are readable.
6:19
